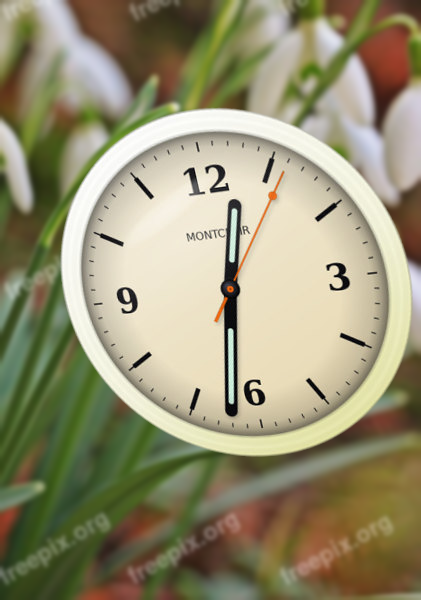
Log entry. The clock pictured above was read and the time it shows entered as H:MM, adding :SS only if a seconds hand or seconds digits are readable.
12:32:06
